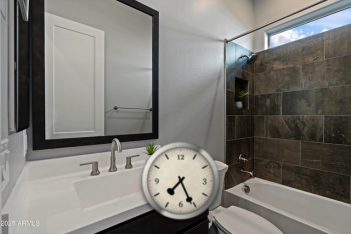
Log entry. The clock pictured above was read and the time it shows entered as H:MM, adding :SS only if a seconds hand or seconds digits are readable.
7:26
